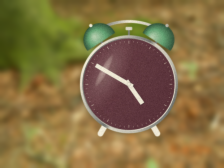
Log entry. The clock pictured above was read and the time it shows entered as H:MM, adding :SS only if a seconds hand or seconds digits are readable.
4:50
